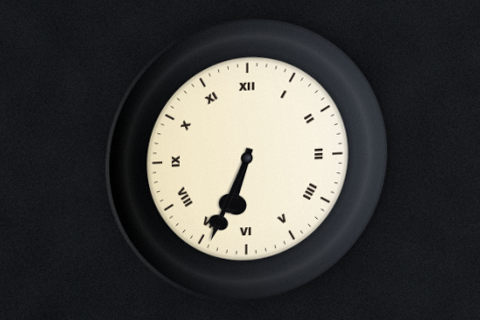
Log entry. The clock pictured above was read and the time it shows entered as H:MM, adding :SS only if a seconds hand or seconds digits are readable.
6:34
